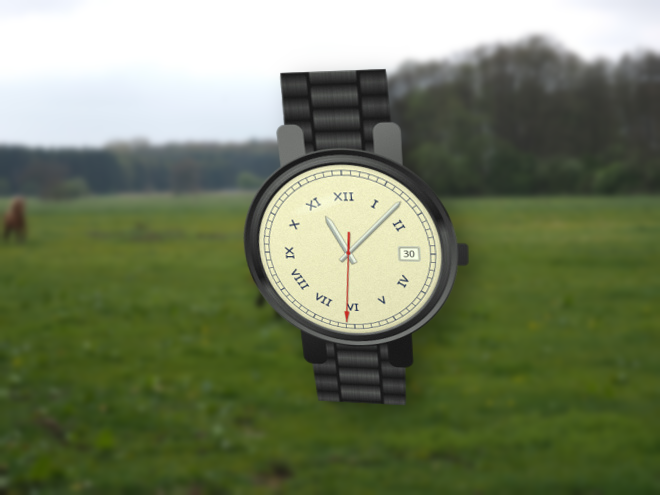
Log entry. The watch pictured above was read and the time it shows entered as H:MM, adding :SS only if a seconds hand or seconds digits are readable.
11:07:31
